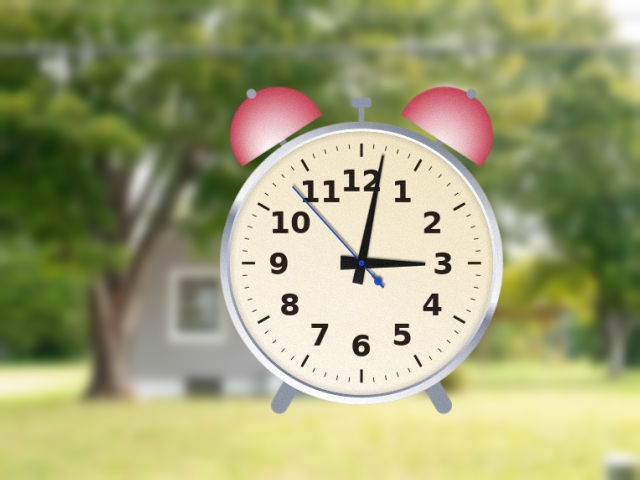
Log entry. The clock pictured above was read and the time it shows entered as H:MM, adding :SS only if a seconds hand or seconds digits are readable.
3:01:53
